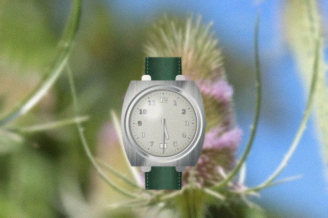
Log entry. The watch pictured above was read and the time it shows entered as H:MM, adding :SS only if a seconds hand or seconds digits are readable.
5:30
